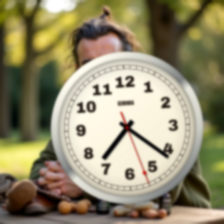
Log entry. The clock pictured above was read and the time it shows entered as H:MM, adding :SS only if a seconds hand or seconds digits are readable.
7:21:27
